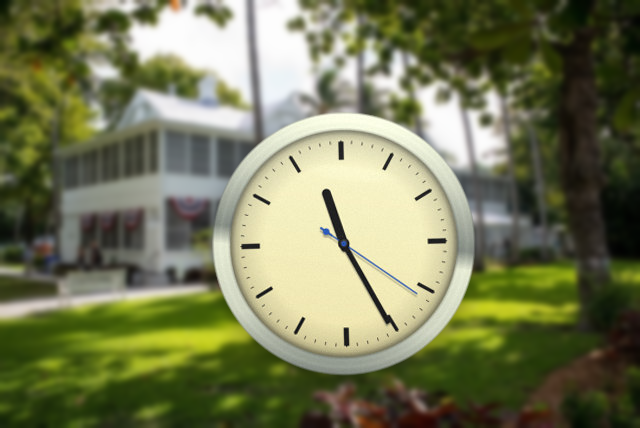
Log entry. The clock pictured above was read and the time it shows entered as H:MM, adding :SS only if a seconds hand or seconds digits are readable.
11:25:21
